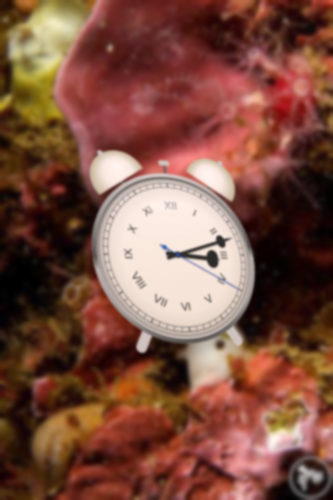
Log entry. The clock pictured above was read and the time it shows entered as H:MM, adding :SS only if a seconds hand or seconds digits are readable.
3:12:20
